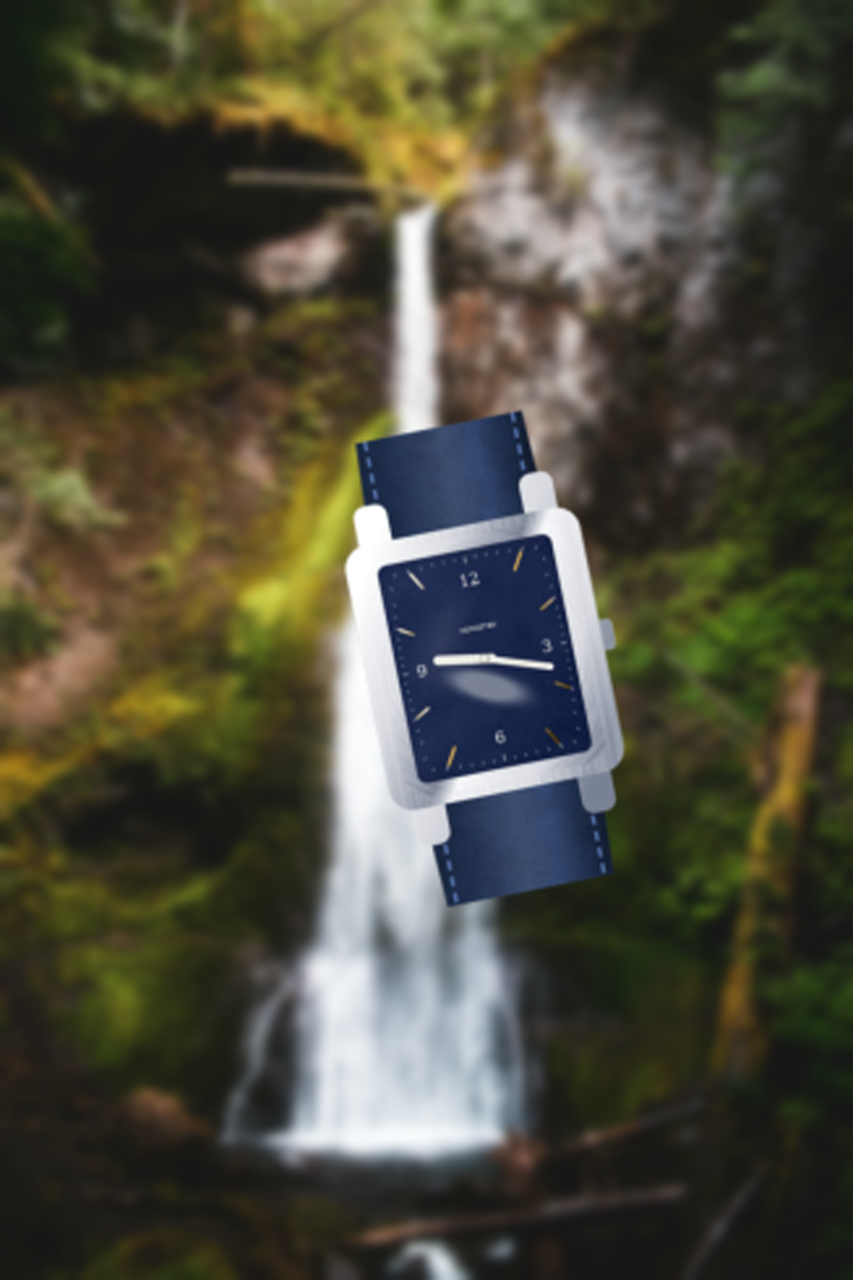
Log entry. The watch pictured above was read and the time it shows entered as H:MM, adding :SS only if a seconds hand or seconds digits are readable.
9:18
